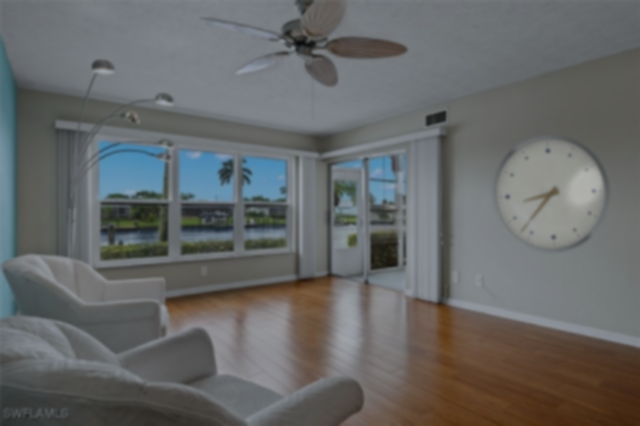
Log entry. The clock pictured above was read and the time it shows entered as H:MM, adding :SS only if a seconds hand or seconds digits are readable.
8:37
